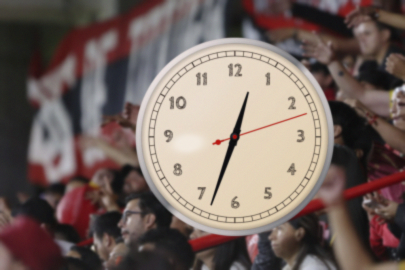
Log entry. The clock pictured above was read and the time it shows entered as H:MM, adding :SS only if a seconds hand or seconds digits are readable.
12:33:12
